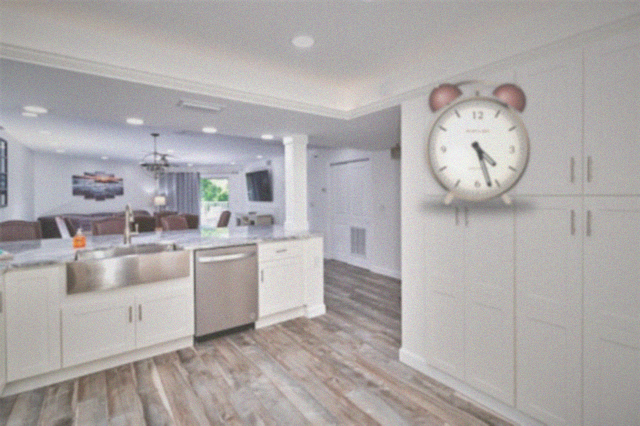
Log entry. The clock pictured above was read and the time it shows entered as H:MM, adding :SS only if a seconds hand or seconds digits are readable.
4:27
